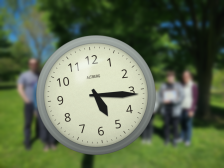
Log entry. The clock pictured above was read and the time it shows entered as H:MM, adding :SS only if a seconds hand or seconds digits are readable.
5:16
